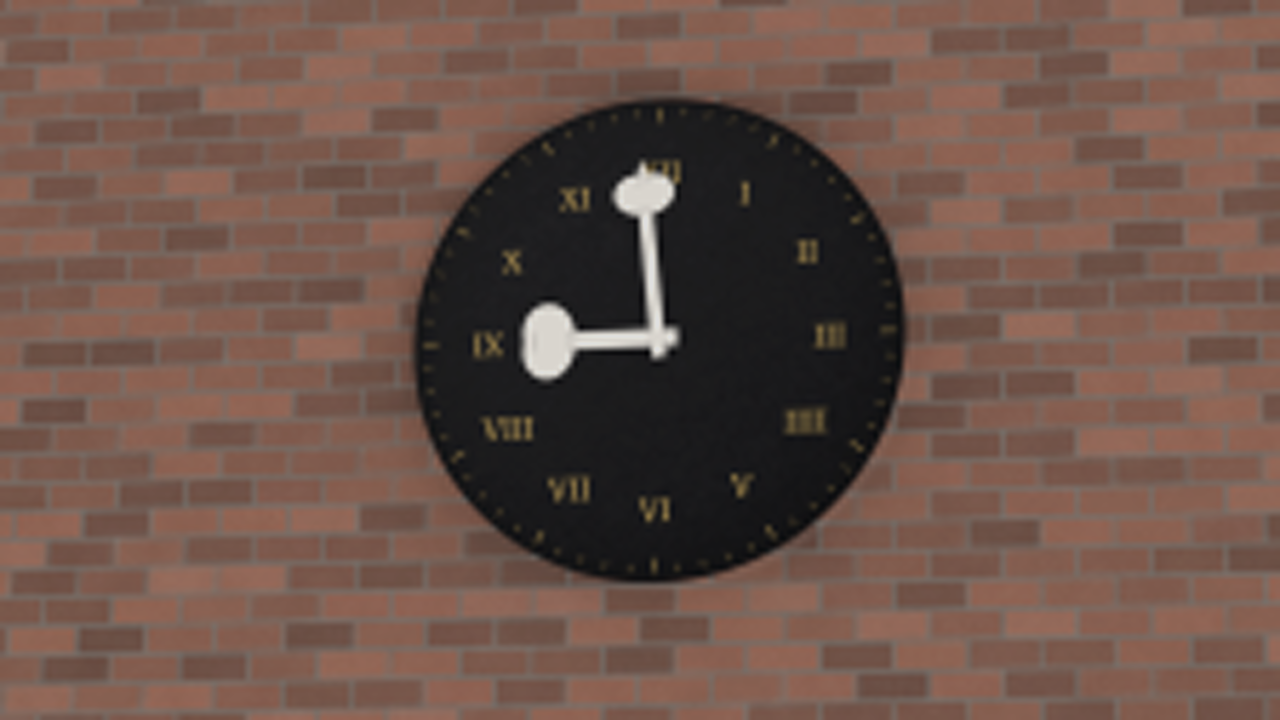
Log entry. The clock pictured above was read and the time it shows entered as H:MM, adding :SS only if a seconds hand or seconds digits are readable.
8:59
